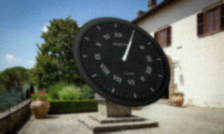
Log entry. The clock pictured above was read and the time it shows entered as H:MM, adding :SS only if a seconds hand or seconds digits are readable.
1:05
